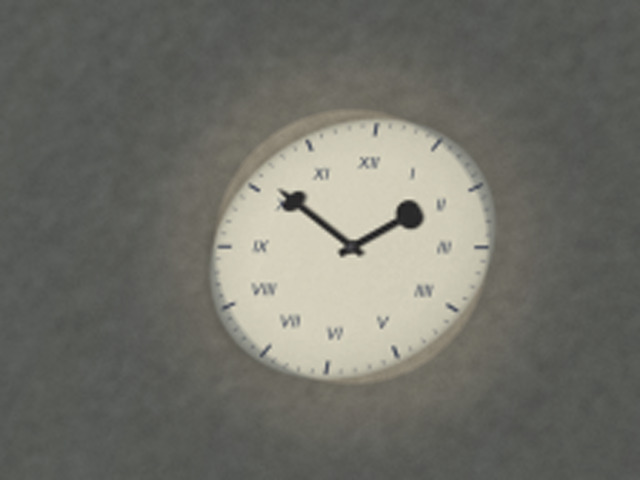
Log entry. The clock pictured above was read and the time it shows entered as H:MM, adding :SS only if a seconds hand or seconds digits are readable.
1:51
